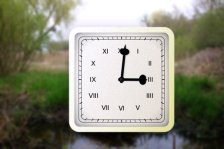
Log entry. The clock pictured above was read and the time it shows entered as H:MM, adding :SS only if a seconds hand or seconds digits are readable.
3:01
